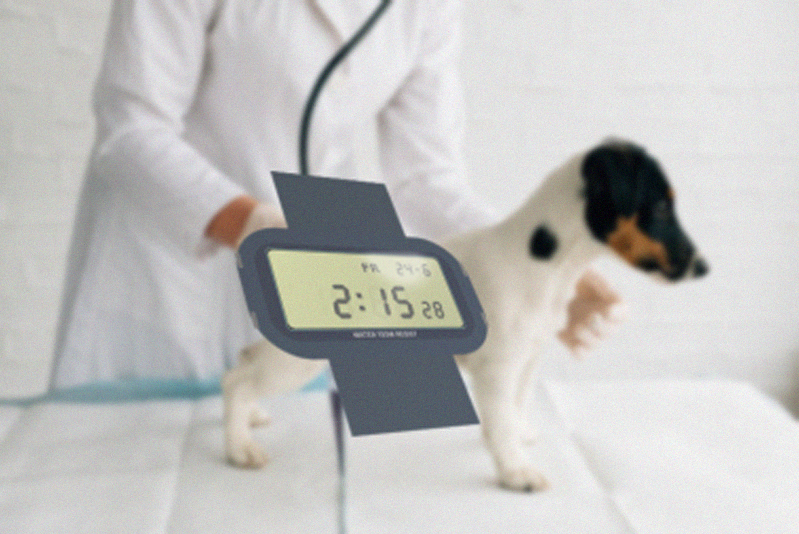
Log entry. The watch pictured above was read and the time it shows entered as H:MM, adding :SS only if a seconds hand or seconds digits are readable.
2:15:28
